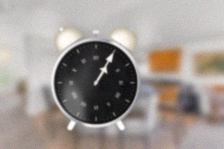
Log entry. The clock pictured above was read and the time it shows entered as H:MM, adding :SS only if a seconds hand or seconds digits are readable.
1:05
